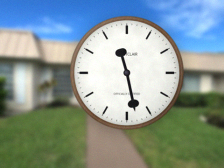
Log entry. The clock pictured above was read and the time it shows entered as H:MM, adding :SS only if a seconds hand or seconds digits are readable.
11:28
